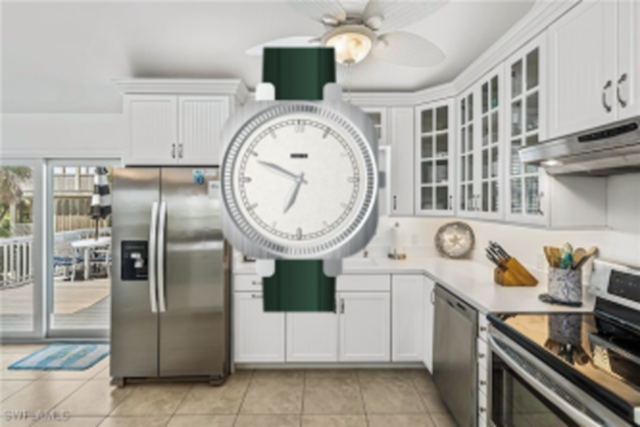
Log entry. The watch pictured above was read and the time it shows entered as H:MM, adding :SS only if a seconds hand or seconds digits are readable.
6:49
